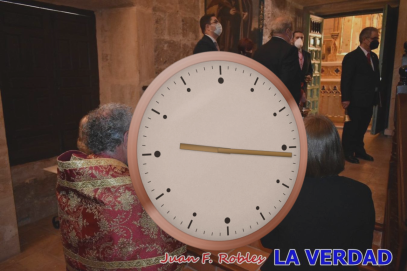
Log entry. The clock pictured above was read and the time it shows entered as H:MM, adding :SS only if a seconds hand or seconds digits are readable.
9:16
